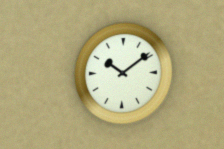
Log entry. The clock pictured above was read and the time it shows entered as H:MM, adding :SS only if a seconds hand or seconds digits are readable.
10:09
